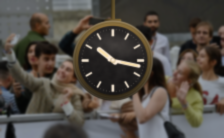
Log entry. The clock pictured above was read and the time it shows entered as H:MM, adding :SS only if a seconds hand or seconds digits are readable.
10:17
